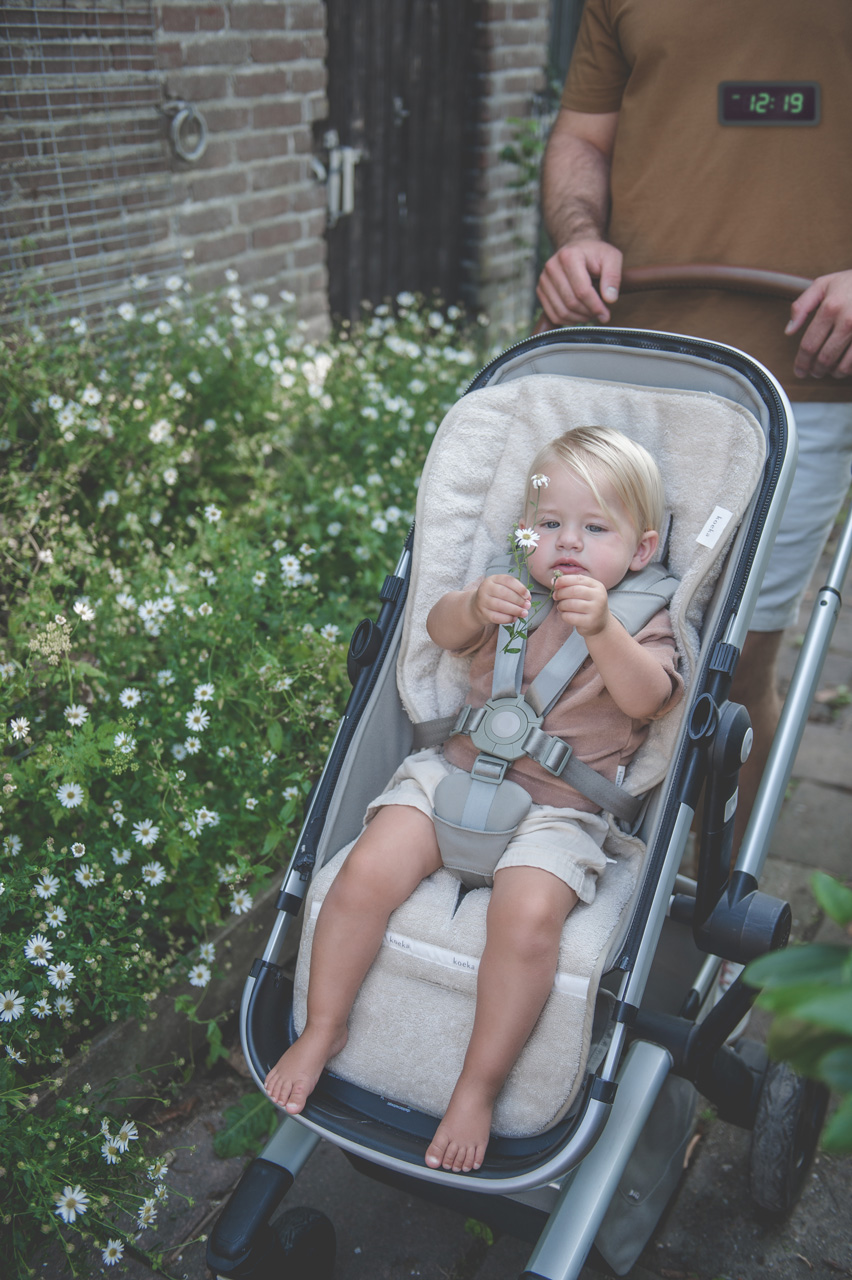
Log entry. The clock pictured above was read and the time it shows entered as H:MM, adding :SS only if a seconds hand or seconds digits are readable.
12:19
